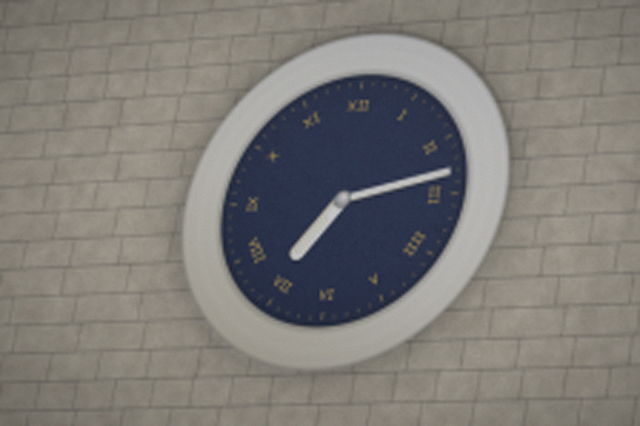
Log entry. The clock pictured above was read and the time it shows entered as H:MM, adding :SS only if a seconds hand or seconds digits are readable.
7:13
